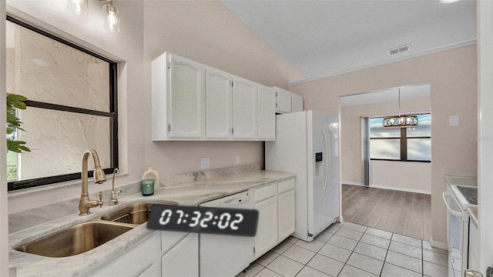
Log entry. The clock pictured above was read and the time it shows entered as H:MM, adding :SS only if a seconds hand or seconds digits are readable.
7:32:02
